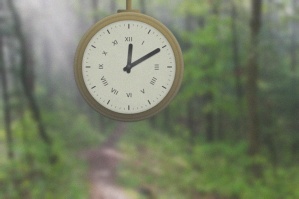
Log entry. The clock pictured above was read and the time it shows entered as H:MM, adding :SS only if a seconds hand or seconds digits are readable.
12:10
